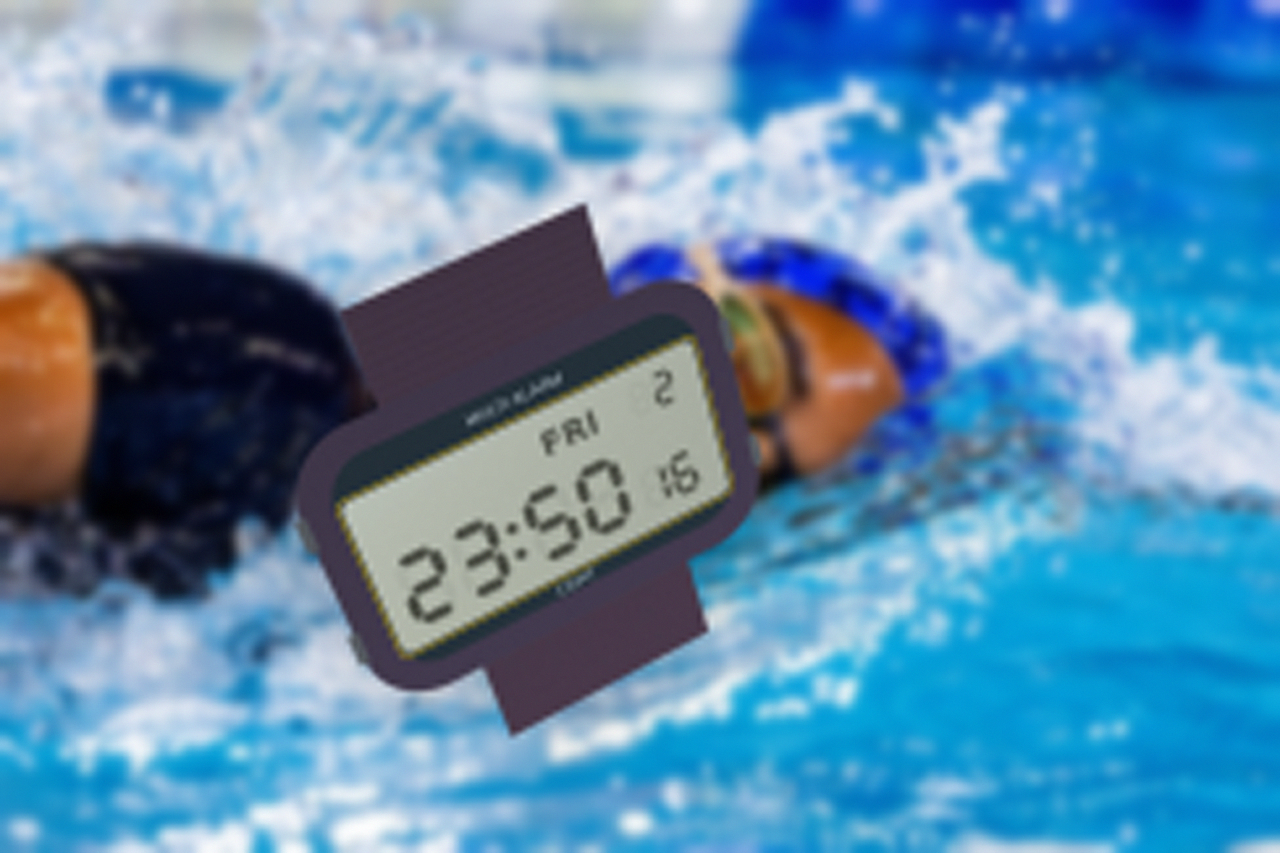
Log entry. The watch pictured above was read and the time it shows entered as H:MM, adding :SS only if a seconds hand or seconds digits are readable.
23:50:16
